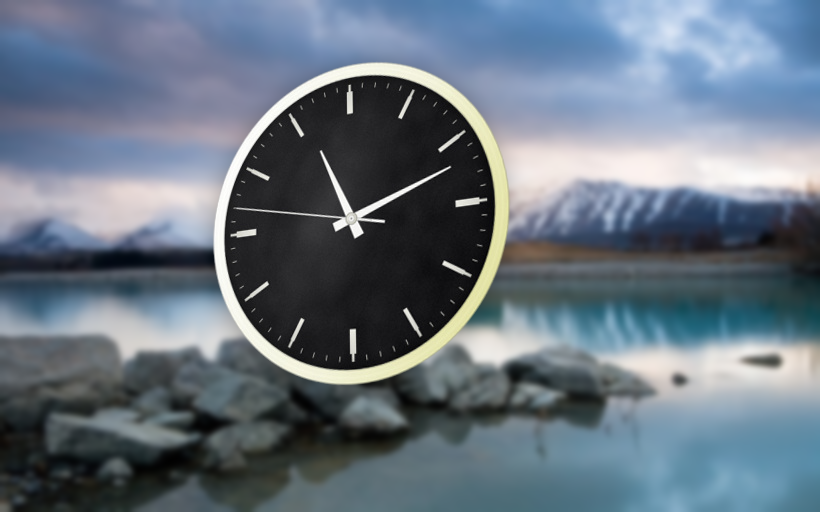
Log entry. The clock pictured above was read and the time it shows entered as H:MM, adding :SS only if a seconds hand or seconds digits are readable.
11:11:47
